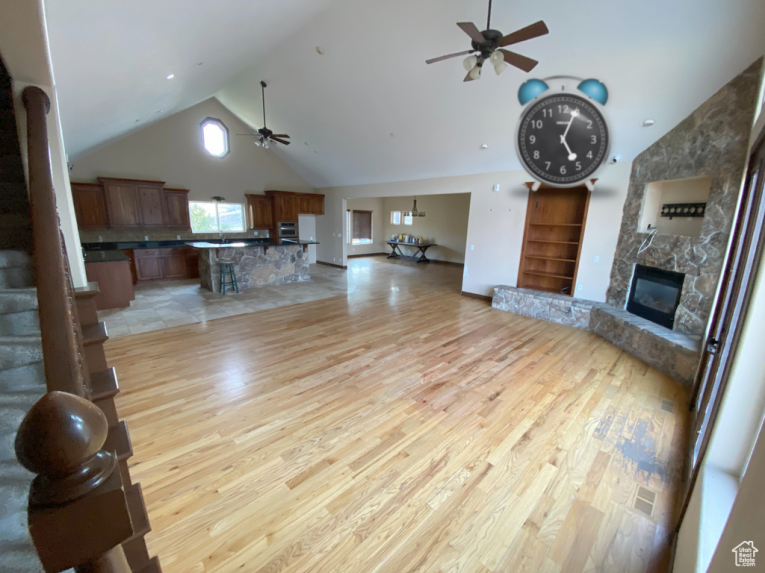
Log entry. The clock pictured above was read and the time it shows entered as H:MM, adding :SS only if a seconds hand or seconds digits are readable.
5:04
